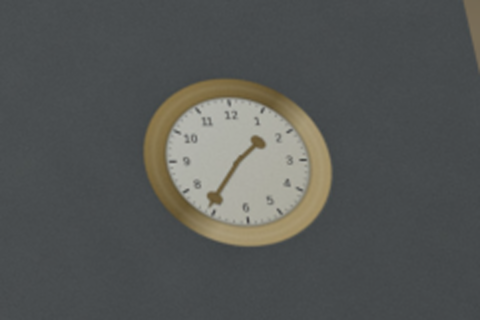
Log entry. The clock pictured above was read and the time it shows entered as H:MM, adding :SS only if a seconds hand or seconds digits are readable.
1:36
